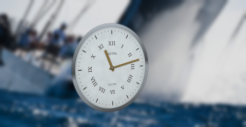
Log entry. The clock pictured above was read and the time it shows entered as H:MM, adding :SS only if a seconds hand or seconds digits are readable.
11:13
